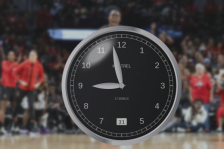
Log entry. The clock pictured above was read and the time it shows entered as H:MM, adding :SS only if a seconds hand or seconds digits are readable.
8:58
